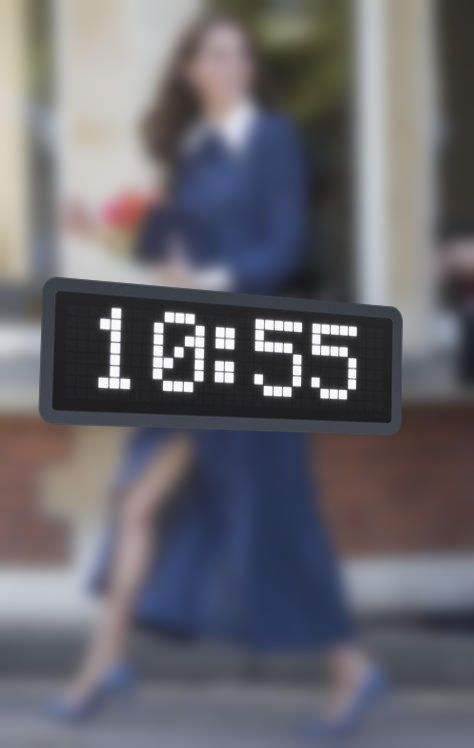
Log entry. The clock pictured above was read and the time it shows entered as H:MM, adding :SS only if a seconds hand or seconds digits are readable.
10:55
